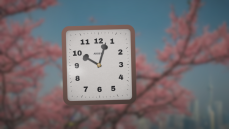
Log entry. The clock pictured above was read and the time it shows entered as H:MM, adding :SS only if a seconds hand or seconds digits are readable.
10:03
